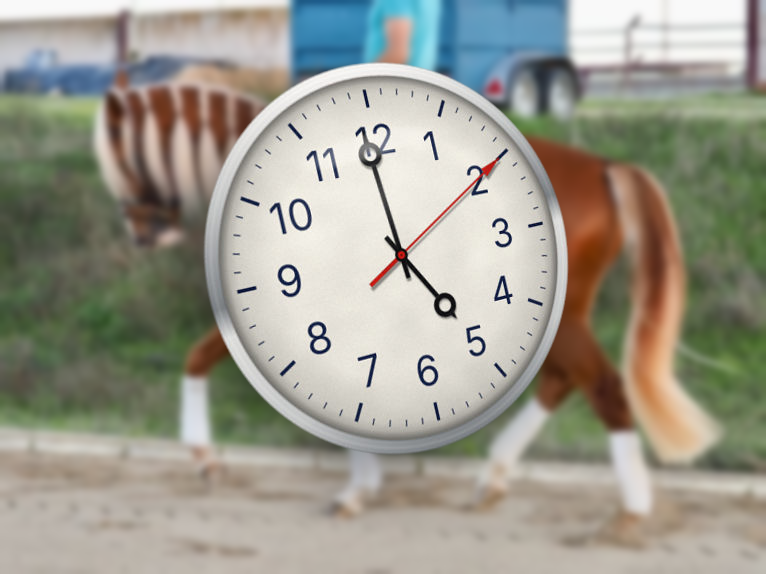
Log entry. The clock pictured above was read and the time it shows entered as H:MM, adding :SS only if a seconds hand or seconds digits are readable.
4:59:10
